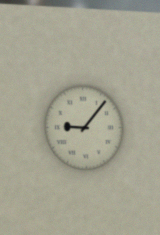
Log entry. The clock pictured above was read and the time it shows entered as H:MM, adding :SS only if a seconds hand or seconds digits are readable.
9:07
